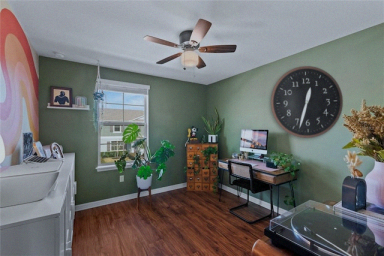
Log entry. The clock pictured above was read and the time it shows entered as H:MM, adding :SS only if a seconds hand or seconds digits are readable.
12:33
